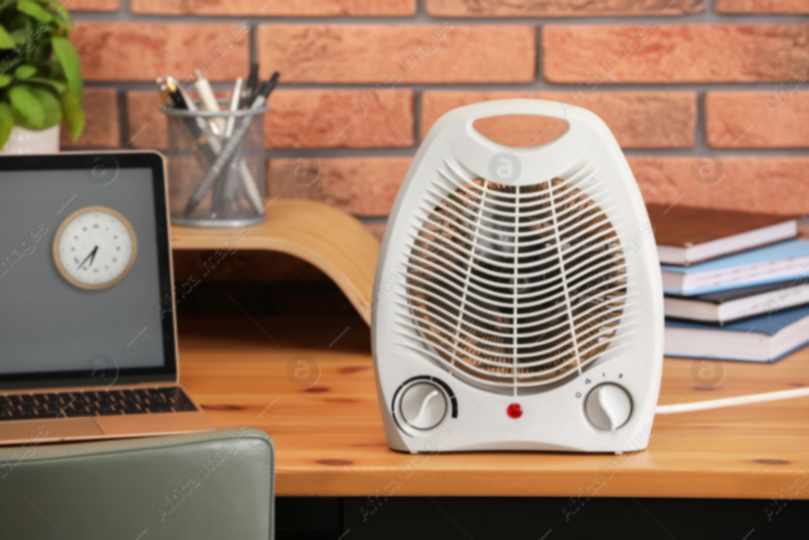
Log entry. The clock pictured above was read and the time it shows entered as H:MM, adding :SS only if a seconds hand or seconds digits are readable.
6:37
